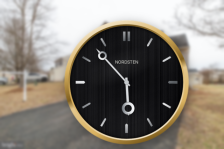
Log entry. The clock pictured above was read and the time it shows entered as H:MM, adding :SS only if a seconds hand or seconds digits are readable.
5:53
